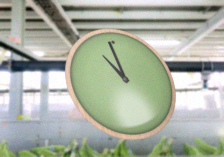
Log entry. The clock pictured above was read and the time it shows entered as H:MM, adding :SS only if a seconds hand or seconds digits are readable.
10:59
